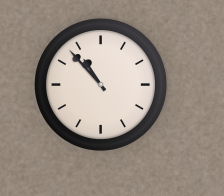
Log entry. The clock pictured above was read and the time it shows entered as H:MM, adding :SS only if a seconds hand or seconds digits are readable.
10:53
